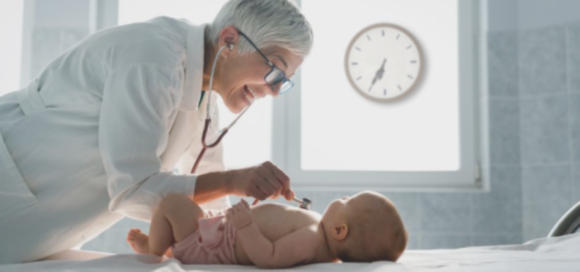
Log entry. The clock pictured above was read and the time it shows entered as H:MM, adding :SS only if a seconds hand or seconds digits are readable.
6:35
